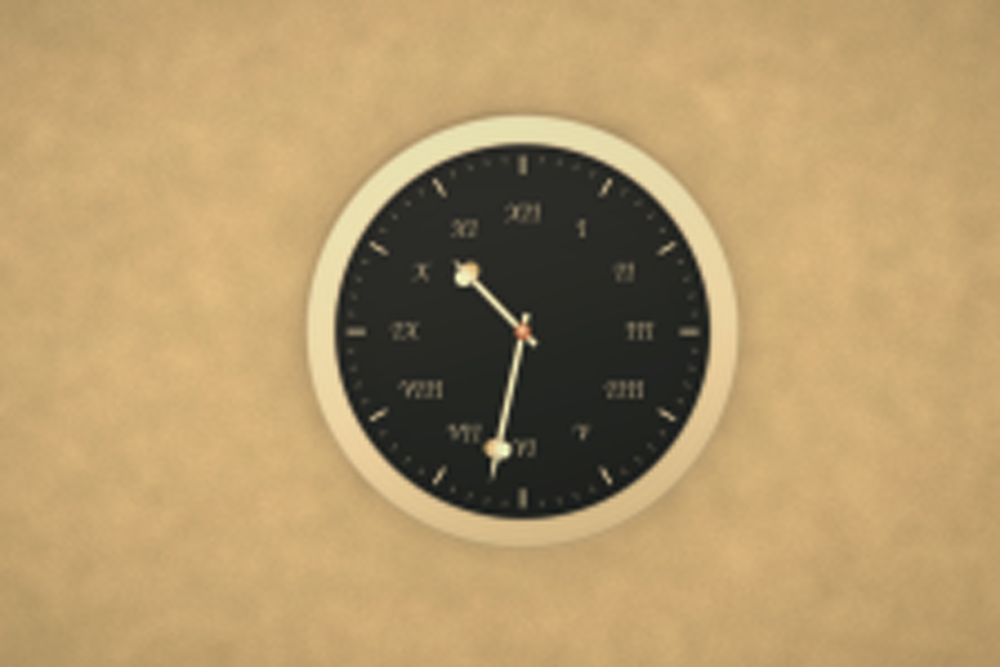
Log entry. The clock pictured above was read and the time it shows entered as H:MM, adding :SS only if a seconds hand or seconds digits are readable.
10:32
